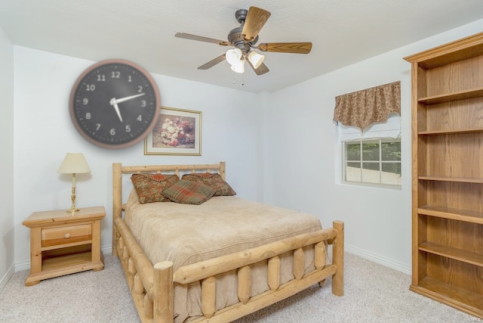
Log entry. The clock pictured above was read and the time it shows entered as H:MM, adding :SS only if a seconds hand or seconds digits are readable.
5:12
